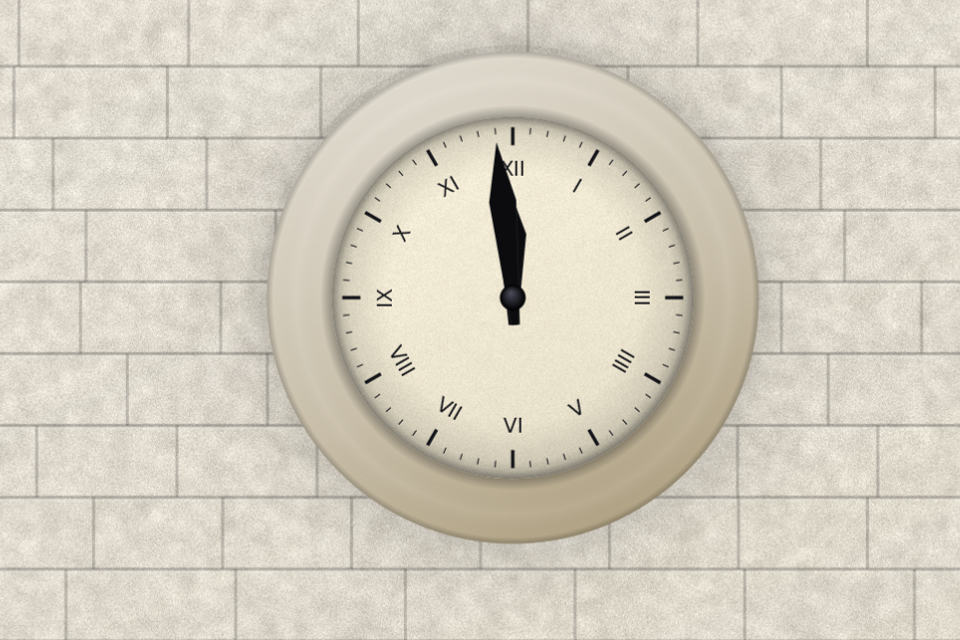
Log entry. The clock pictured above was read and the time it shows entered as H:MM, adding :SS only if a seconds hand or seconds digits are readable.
11:59
